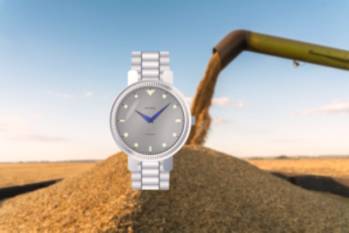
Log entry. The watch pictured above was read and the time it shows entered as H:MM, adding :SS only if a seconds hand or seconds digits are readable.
10:08
